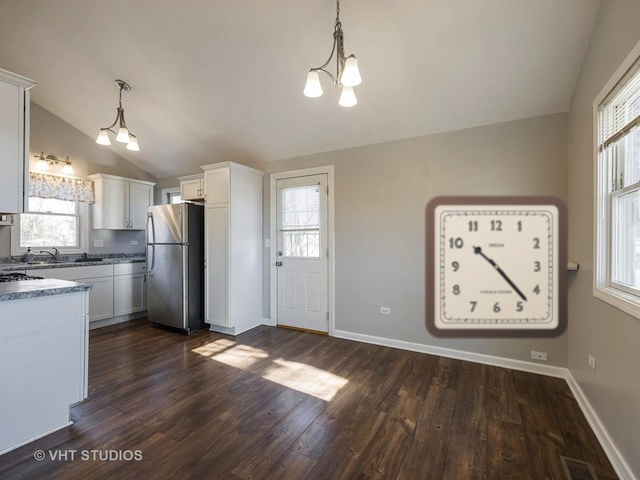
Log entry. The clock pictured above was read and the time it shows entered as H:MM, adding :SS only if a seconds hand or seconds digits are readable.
10:23
